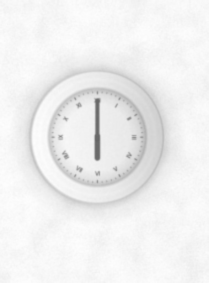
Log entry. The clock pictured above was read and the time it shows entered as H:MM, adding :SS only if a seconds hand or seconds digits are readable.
6:00
